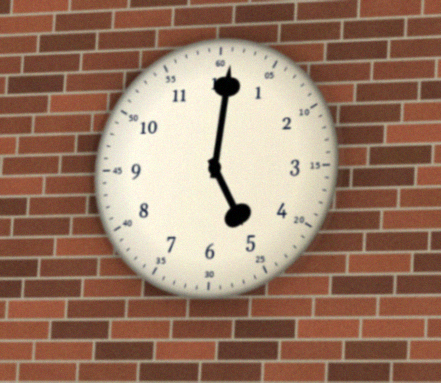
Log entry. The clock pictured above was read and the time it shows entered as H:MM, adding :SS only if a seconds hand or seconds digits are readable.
5:01
